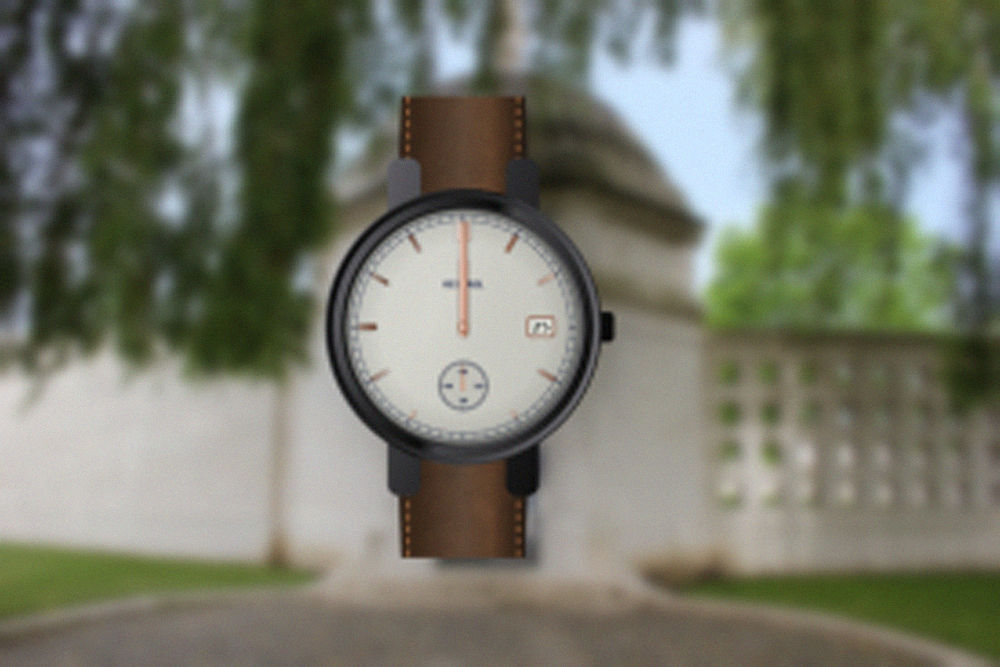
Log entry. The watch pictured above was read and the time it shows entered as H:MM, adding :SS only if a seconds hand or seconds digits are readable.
12:00
